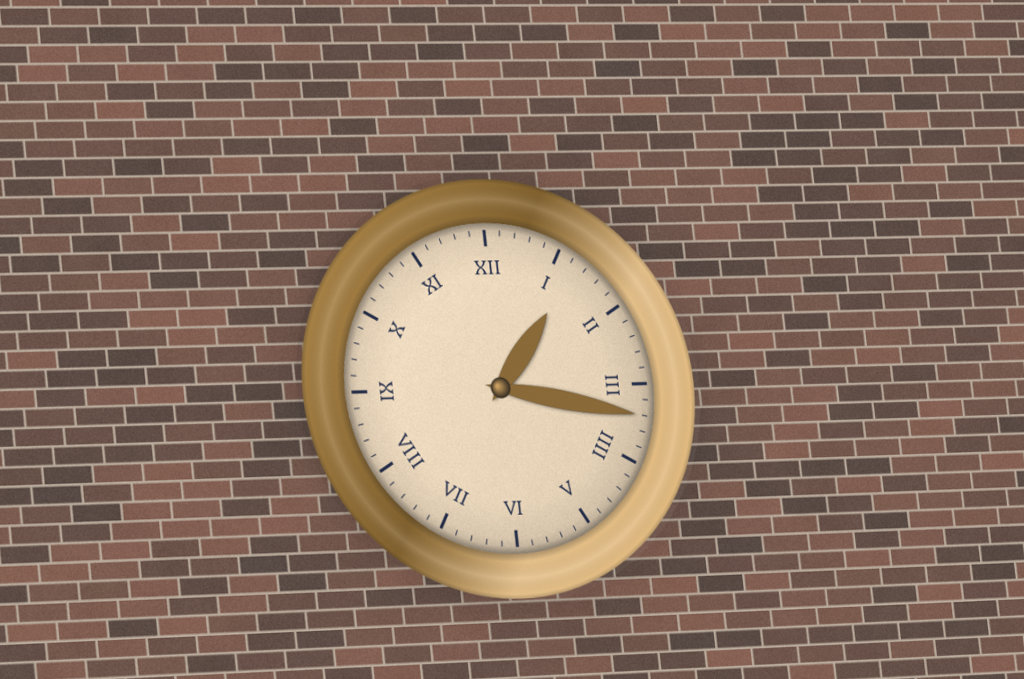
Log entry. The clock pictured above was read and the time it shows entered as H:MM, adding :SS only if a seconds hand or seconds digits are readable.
1:17
